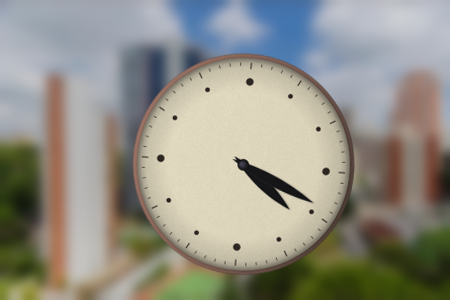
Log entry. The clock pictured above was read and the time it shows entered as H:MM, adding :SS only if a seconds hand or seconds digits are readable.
4:19
